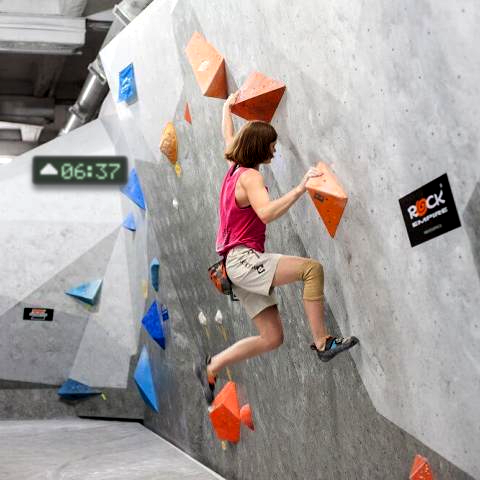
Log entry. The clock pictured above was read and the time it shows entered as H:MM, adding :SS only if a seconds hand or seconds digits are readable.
6:37
